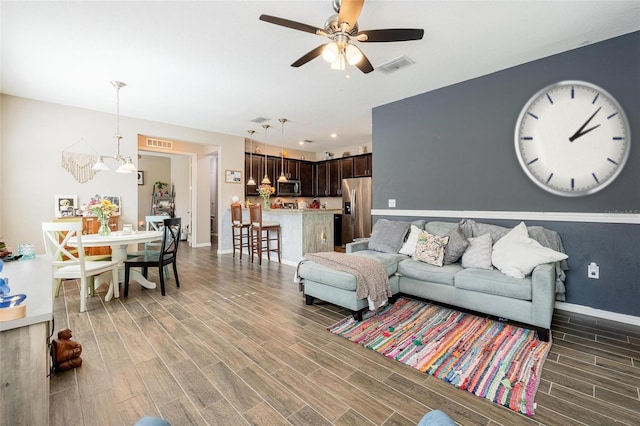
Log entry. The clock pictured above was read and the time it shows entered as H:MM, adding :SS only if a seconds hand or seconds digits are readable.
2:07
